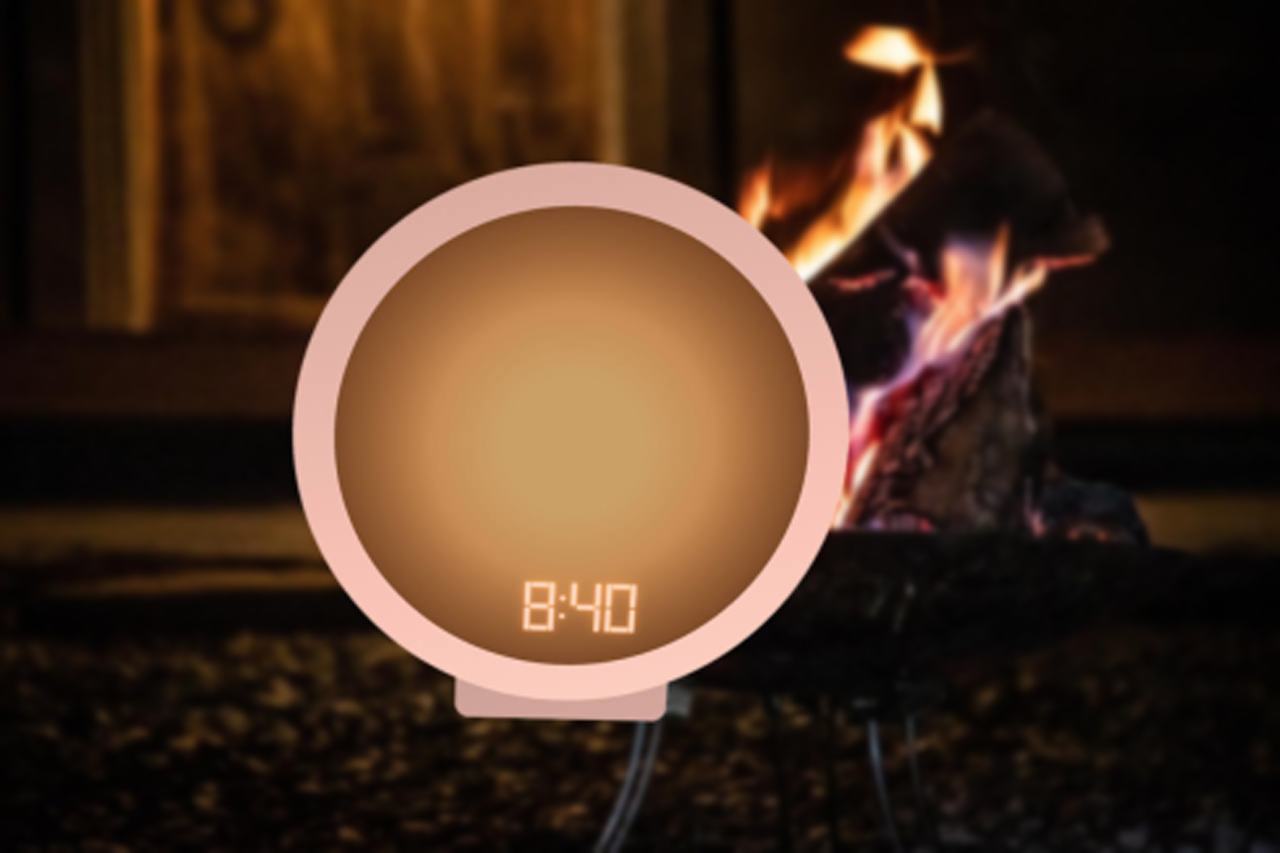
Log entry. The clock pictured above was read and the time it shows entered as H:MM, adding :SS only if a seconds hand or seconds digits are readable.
8:40
